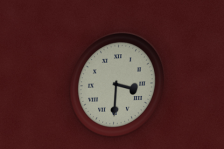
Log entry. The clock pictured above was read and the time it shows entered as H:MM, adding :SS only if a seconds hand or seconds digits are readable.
3:30
